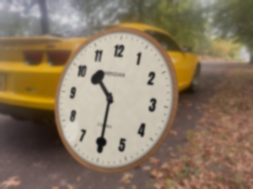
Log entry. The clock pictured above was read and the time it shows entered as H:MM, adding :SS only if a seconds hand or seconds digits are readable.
10:30
